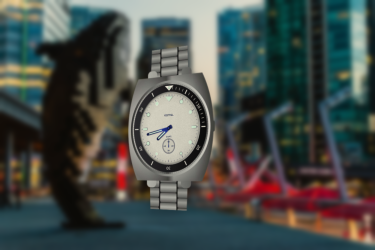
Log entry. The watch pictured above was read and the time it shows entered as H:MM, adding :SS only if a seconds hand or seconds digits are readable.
7:43
